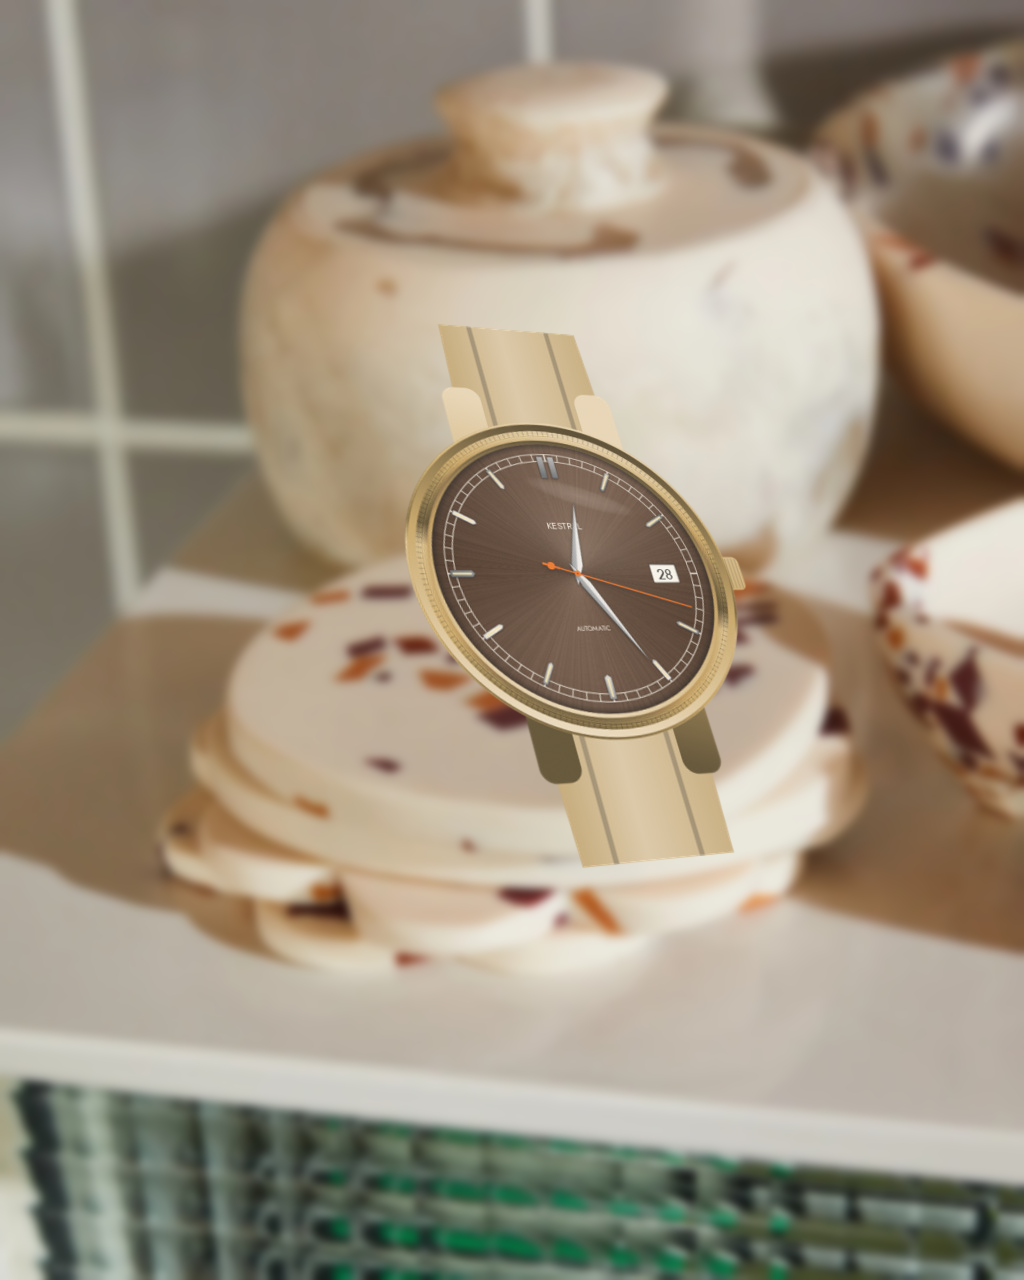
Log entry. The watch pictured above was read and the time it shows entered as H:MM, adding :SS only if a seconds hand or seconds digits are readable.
12:25:18
